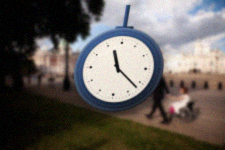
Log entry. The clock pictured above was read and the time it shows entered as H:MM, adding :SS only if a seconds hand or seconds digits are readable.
11:22
